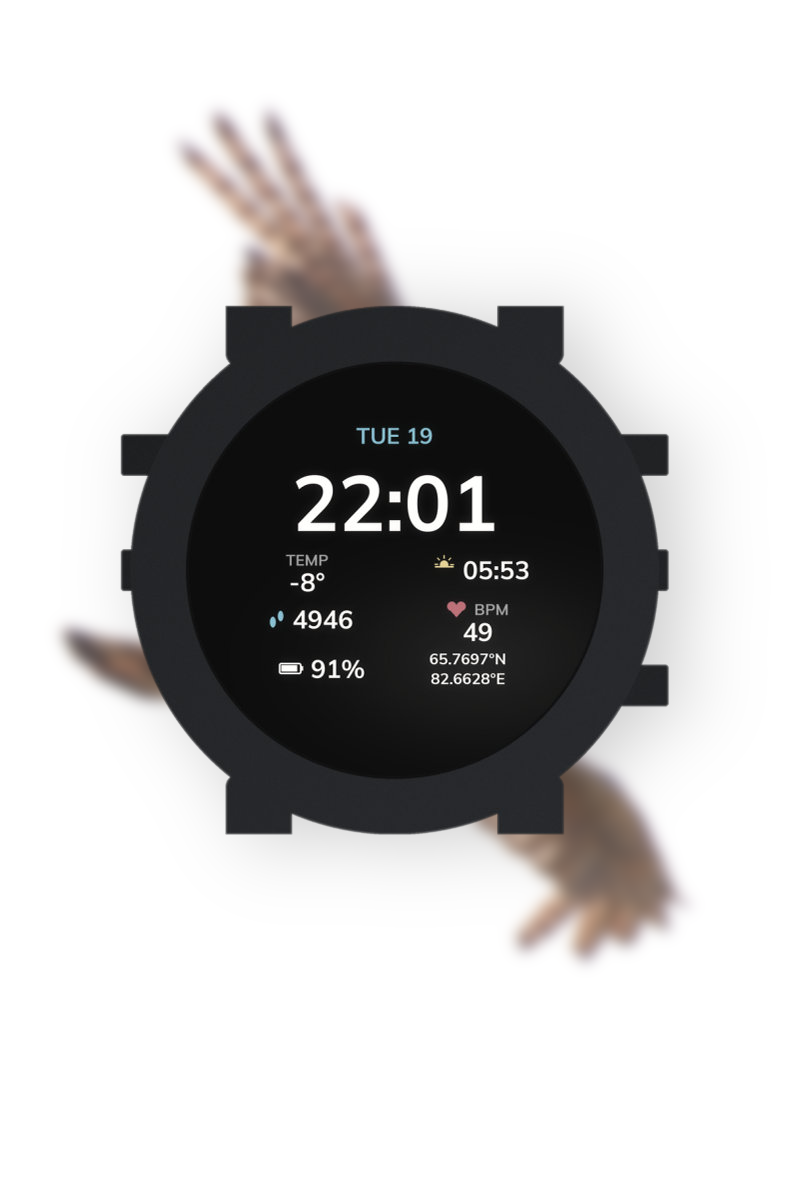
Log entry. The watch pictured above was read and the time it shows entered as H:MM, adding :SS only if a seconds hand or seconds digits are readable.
22:01
